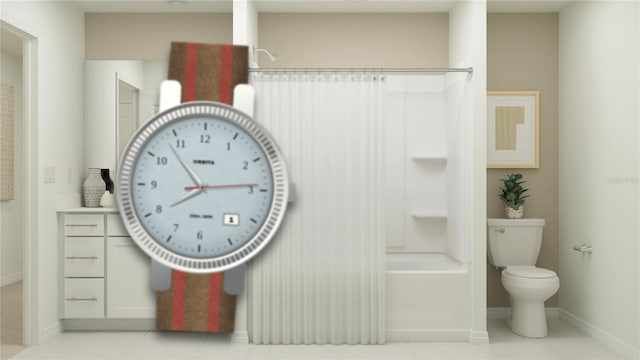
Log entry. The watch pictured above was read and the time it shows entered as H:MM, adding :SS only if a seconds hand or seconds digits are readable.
7:53:14
